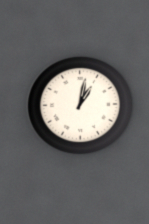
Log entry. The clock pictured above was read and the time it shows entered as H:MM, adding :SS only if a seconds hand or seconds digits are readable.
1:02
